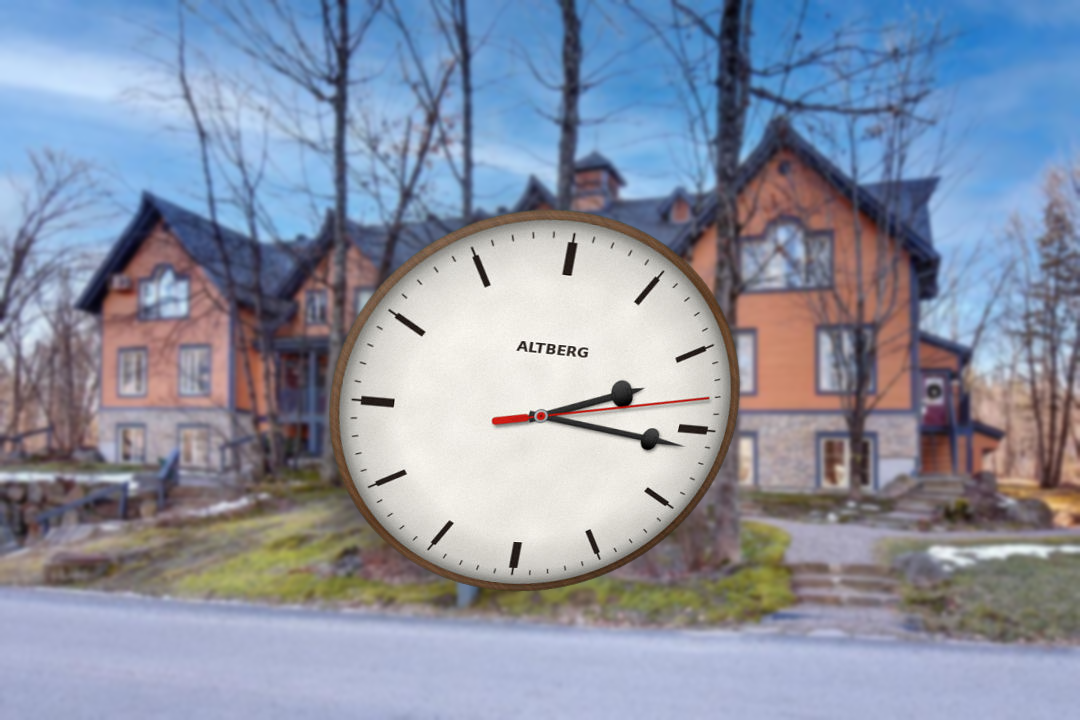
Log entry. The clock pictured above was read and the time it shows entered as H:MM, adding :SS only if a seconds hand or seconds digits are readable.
2:16:13
